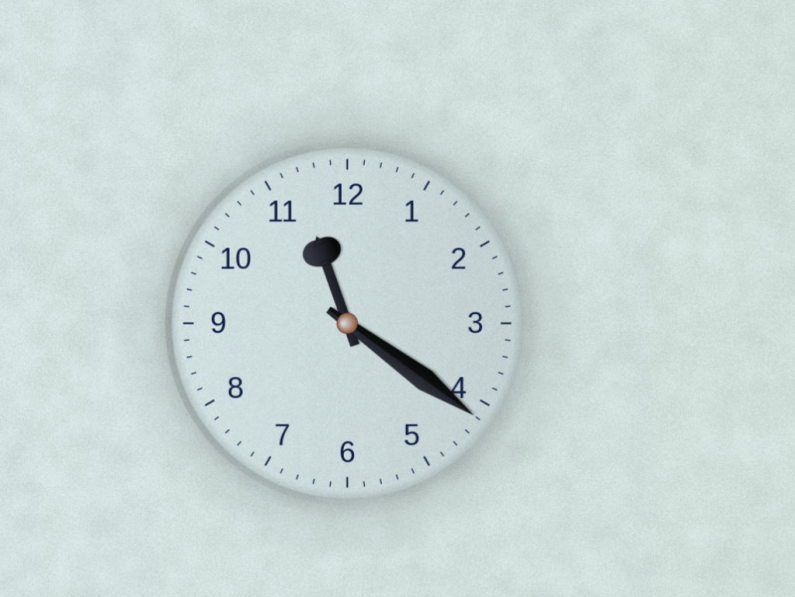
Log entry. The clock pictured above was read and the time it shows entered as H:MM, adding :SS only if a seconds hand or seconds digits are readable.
11:21
